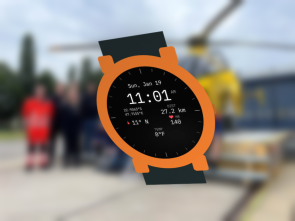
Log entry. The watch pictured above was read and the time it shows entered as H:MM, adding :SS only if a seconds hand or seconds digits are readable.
11:01
